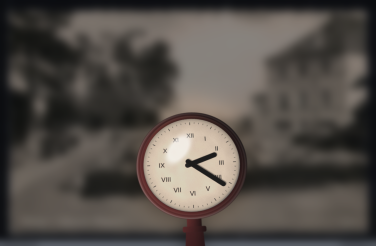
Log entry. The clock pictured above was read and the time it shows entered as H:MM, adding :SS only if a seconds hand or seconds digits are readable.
2:21
